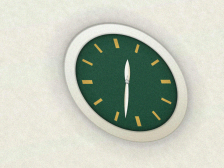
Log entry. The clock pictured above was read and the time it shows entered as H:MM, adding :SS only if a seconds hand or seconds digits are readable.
12:33
